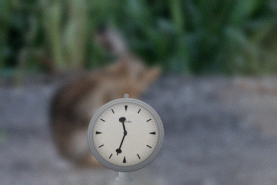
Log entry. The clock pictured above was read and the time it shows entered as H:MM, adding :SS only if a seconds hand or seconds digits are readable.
11:33
